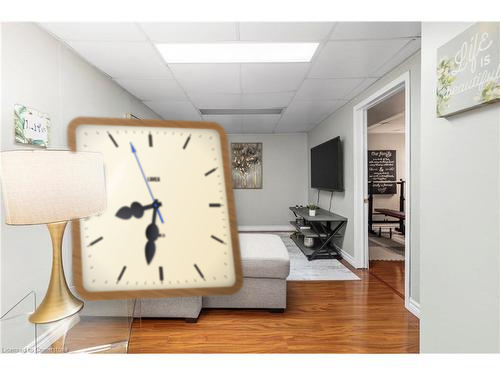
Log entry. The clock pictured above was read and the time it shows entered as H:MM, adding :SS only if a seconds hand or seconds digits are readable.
8:31:57
